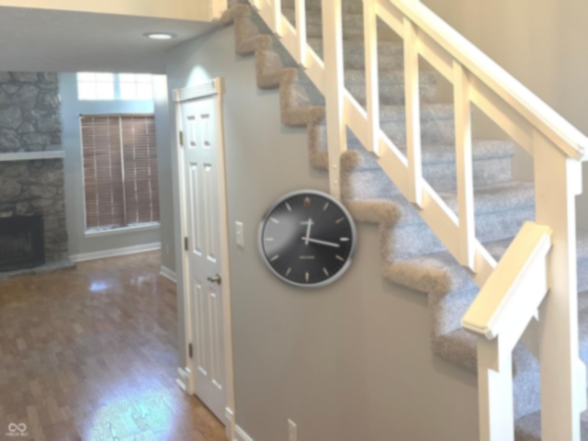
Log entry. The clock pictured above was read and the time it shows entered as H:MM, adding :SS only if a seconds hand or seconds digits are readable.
12:17
